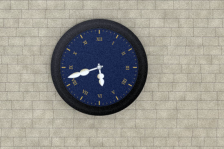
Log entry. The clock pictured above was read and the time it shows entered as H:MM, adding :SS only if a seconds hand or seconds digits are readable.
5:42
